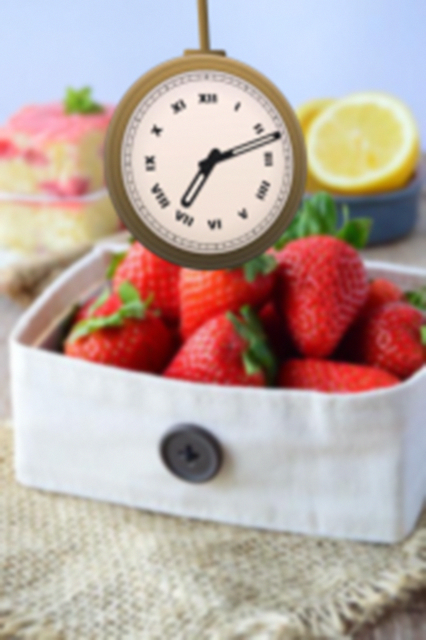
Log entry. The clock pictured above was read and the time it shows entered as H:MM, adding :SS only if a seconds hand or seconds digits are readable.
7:12
